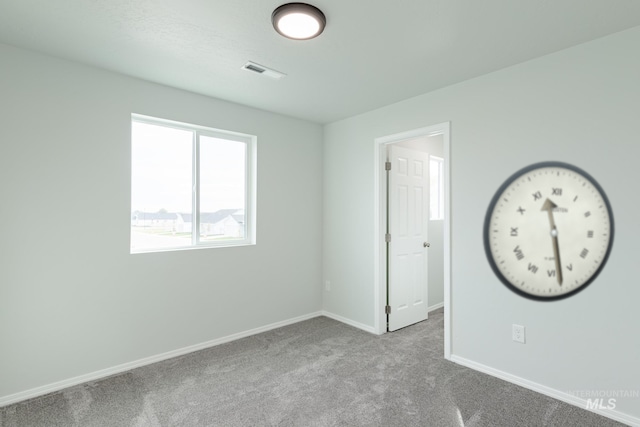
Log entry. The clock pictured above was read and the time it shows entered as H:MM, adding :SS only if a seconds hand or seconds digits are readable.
11:28
